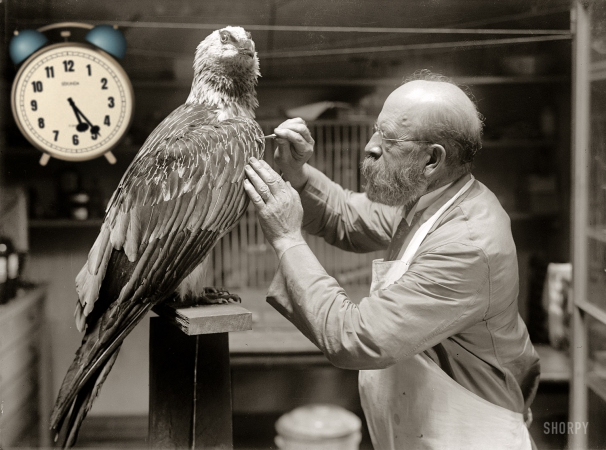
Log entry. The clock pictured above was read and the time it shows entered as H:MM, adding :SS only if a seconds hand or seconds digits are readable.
5:24
